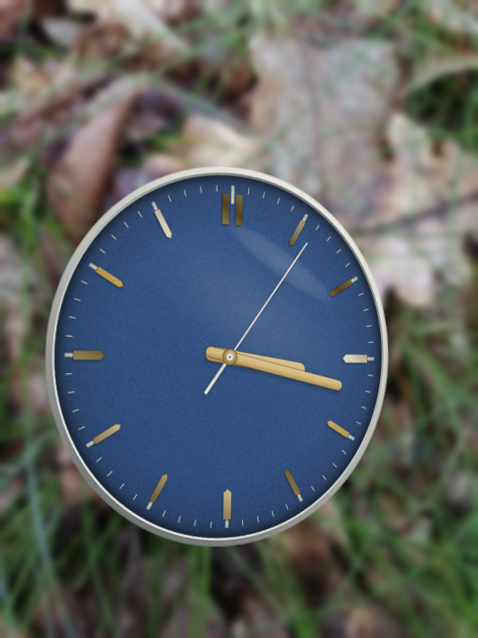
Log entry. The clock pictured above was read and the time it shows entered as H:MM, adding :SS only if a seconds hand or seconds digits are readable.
3:17:06
